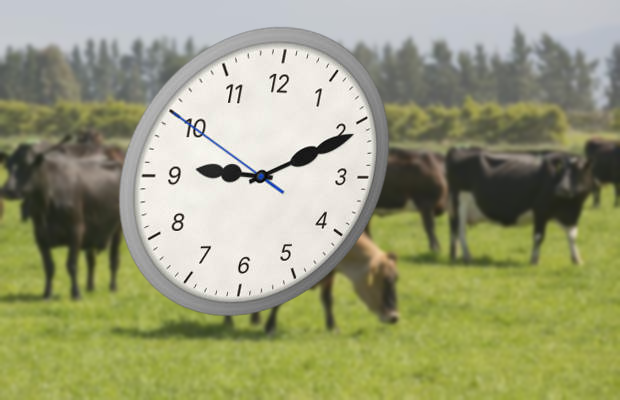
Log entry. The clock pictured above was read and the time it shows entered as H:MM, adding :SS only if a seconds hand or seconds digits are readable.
9:10:50
